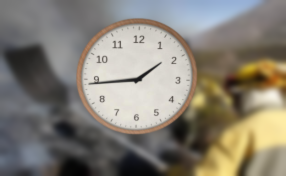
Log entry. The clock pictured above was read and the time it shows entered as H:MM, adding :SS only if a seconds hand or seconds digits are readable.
1:44
